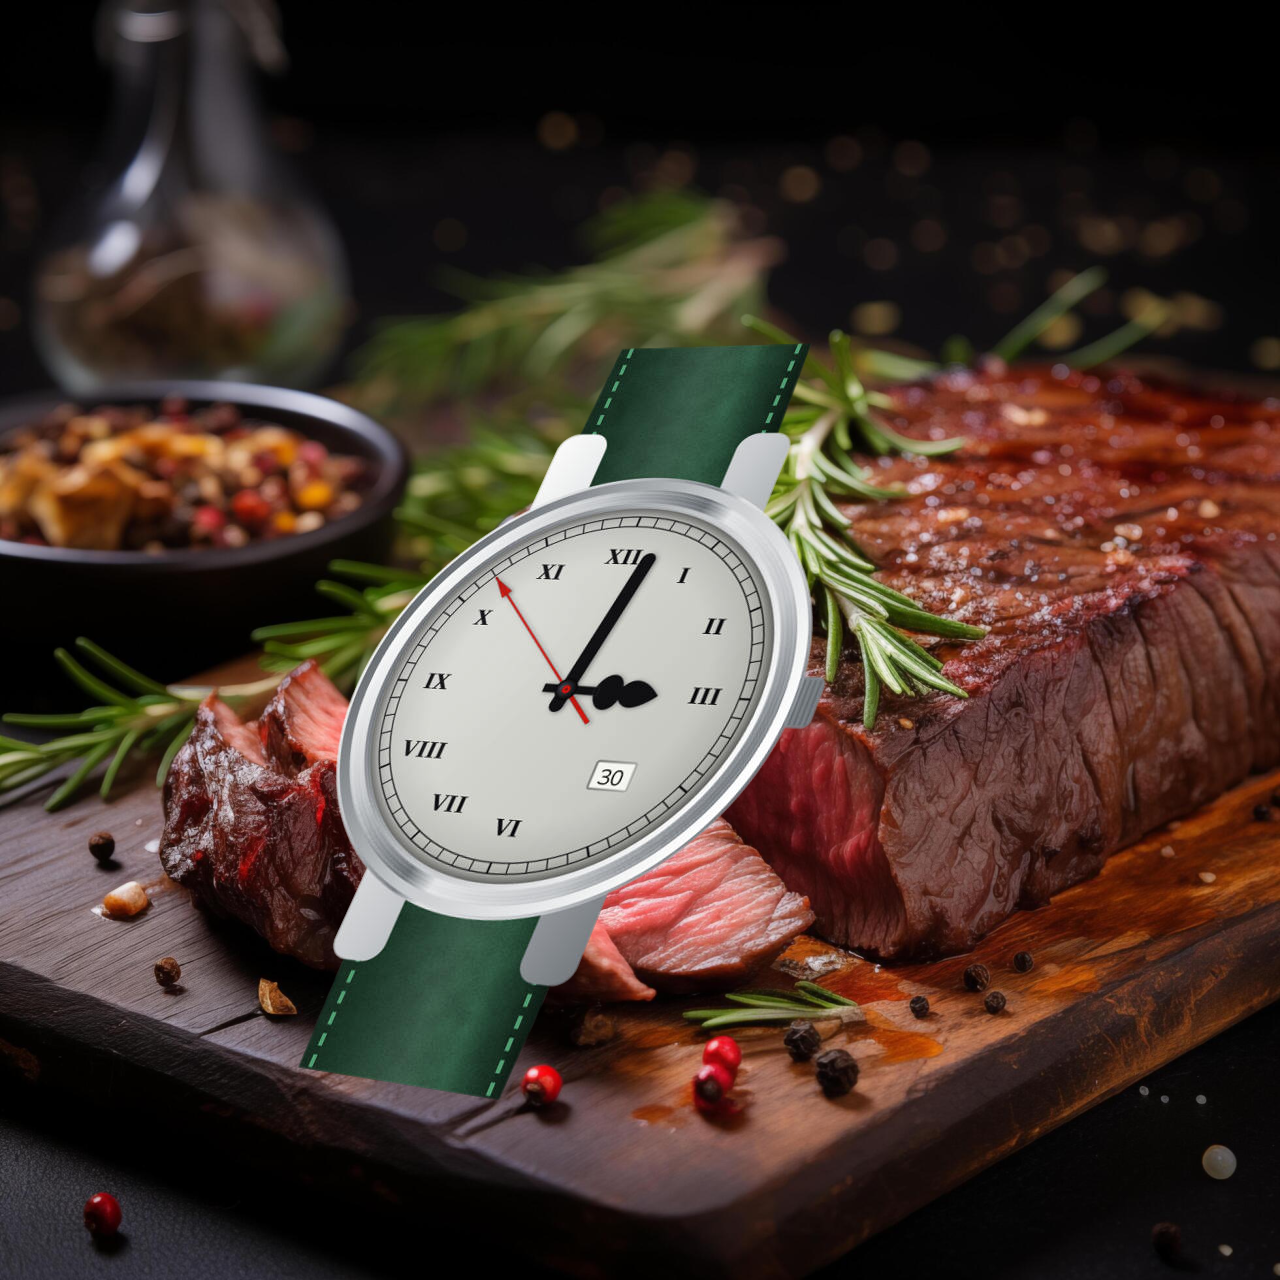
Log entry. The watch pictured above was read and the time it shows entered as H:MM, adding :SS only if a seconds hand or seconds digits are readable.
3:01:52
